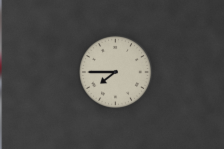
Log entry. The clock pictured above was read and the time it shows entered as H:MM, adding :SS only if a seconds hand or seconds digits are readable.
7:45
